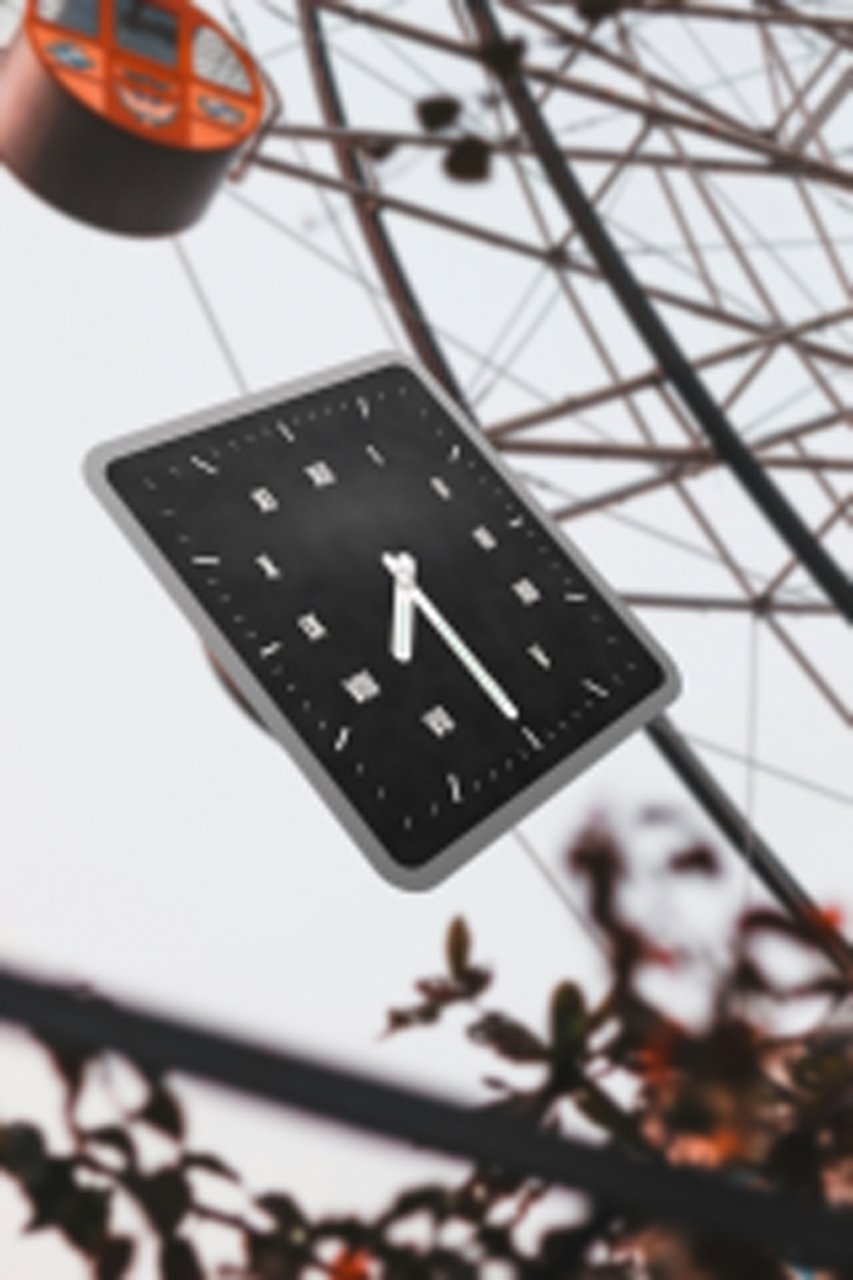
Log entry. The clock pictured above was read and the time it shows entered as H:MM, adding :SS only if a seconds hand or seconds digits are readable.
7:30
